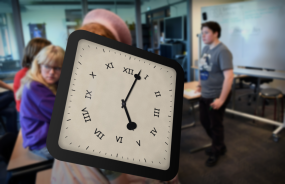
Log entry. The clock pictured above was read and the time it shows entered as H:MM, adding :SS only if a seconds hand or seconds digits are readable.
5:03
